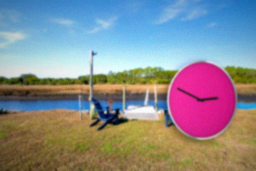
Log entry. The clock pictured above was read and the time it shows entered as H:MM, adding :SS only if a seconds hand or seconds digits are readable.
2:49
